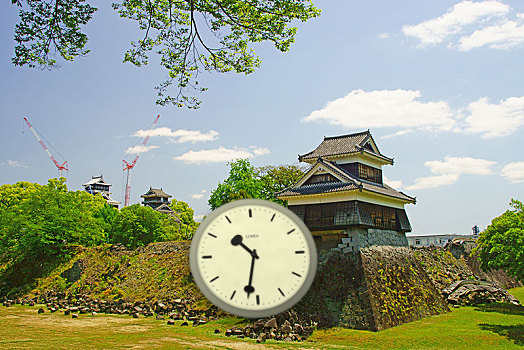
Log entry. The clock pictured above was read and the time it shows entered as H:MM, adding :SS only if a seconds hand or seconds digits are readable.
10:32
